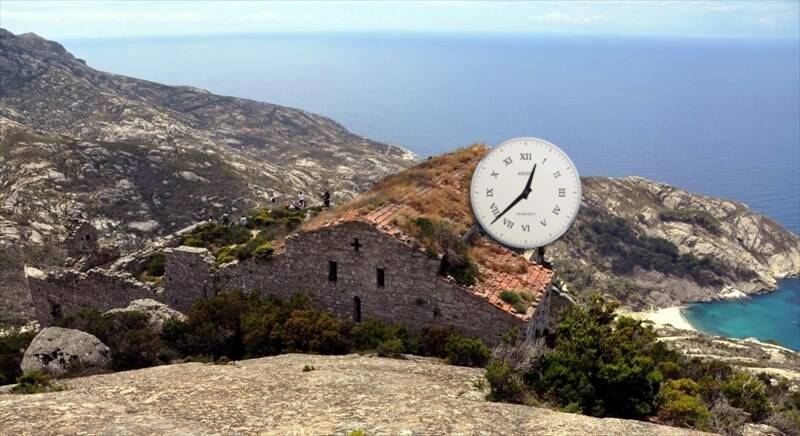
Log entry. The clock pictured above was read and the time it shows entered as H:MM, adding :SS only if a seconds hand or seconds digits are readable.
12:38
